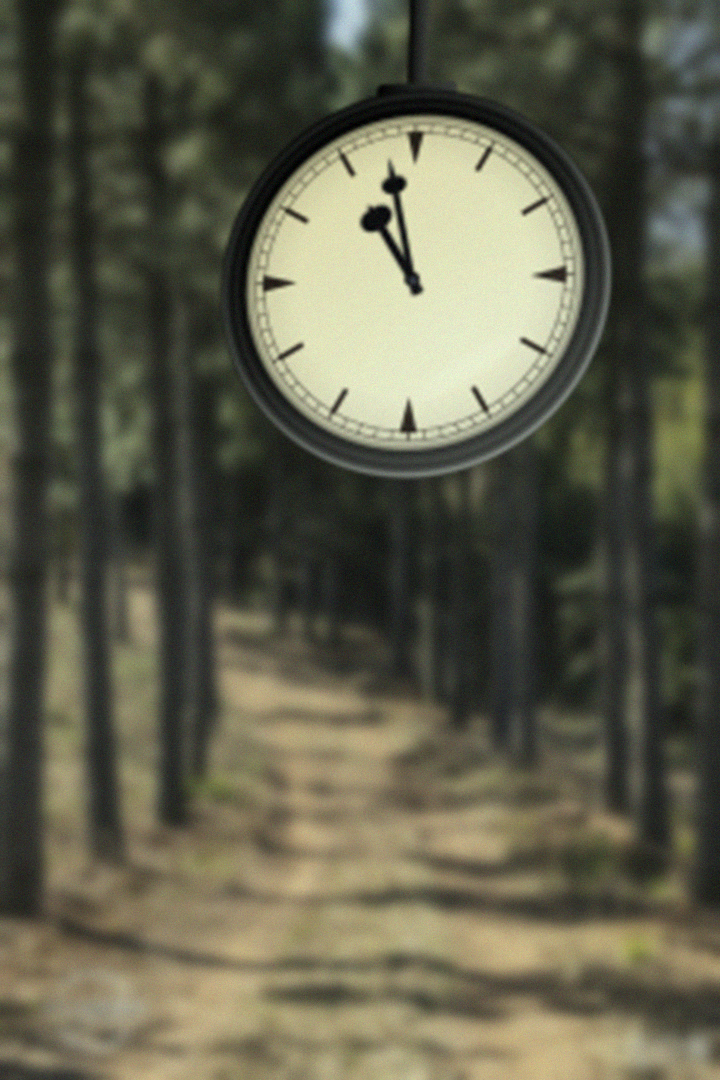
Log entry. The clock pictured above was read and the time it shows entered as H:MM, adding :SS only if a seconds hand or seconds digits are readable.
10:58
